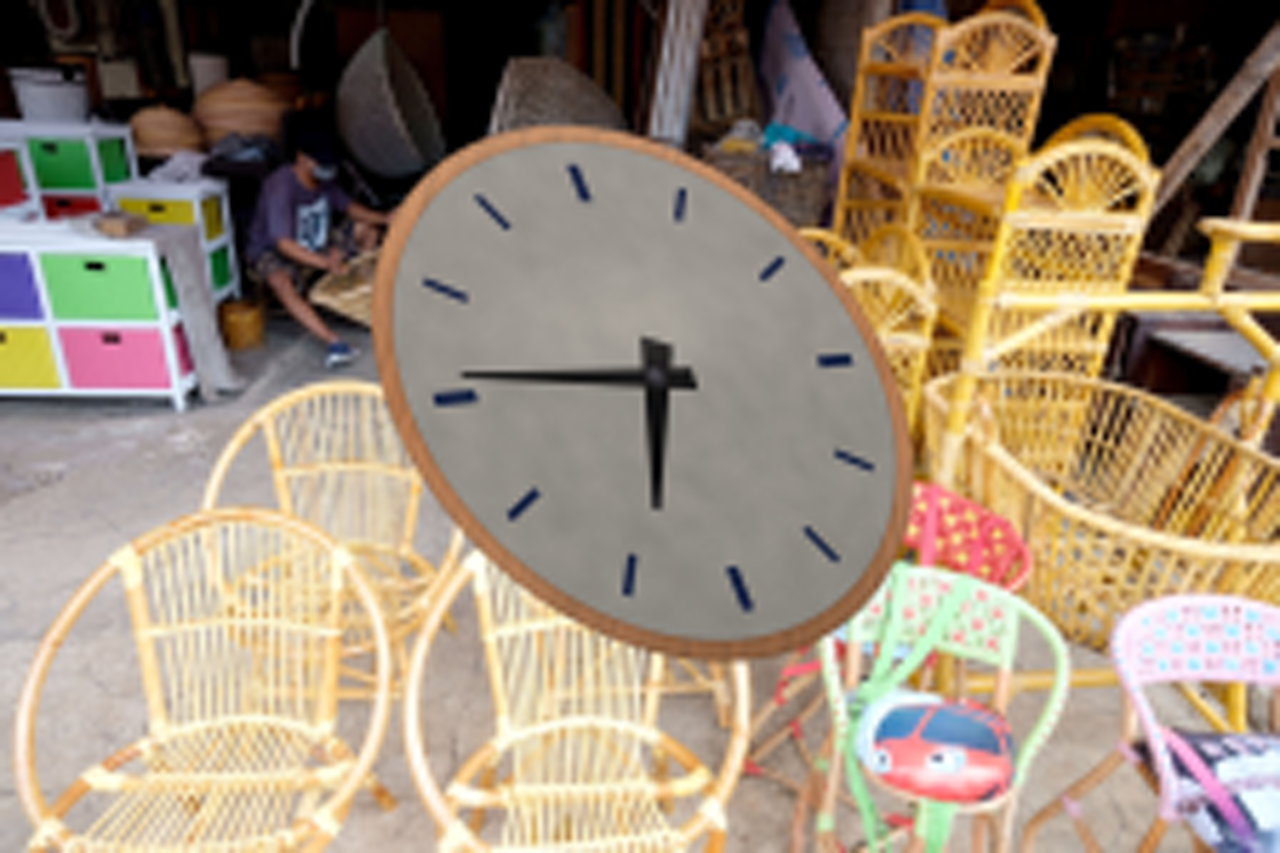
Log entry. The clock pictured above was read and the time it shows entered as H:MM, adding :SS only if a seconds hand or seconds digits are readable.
6:46
